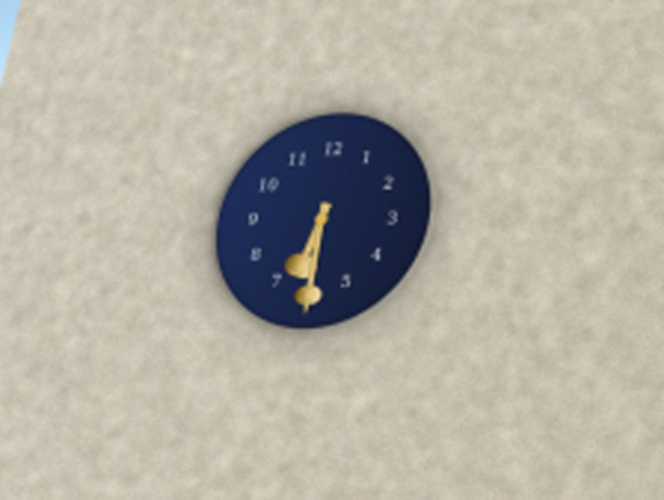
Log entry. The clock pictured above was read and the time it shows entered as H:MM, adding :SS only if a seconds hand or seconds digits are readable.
6:30
